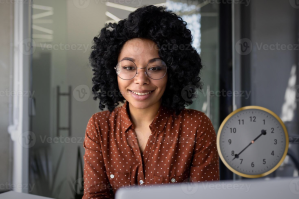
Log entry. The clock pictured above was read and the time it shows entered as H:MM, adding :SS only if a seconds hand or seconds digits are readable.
1:38
